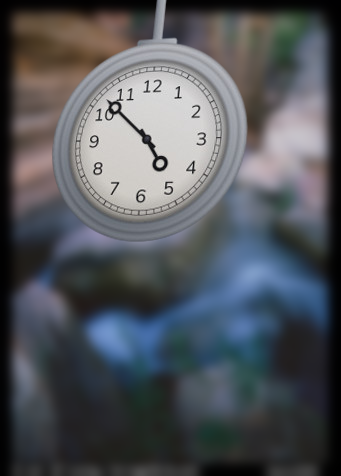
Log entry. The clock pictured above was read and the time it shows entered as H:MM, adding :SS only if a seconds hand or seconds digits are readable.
4:52
